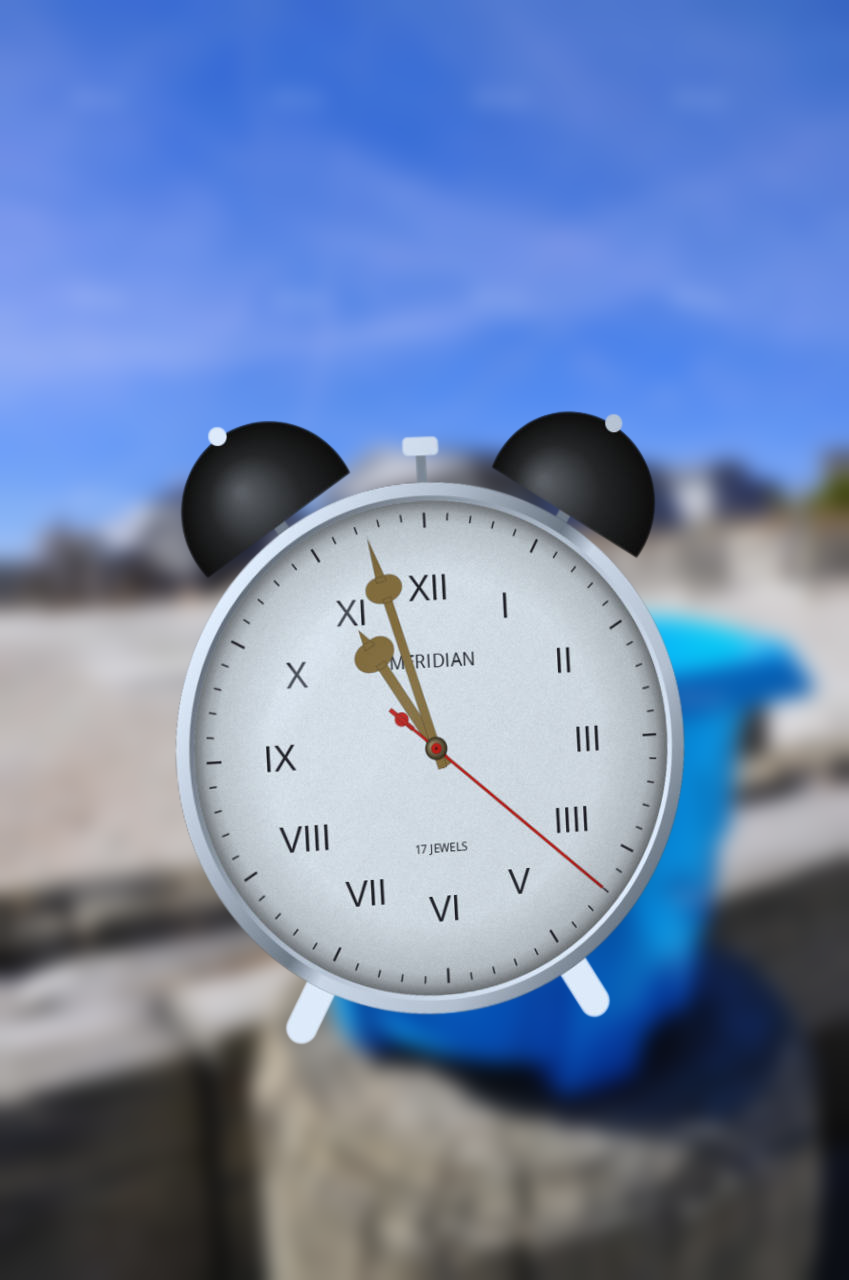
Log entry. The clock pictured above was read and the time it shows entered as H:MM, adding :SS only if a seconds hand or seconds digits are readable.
10:57:22
